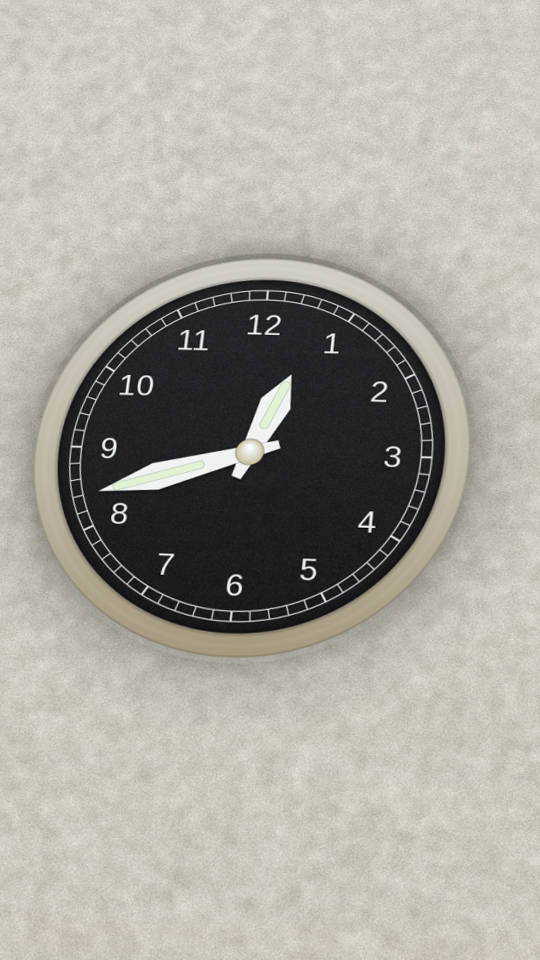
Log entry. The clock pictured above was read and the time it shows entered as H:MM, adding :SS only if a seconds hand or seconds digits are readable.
12:42
